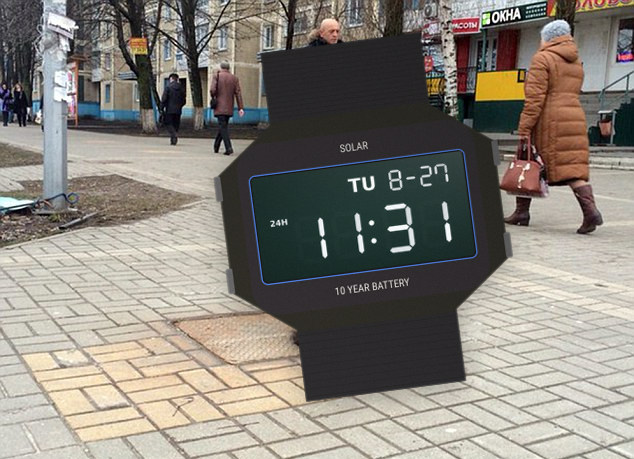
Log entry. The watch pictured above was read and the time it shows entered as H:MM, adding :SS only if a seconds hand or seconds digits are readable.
11:31
